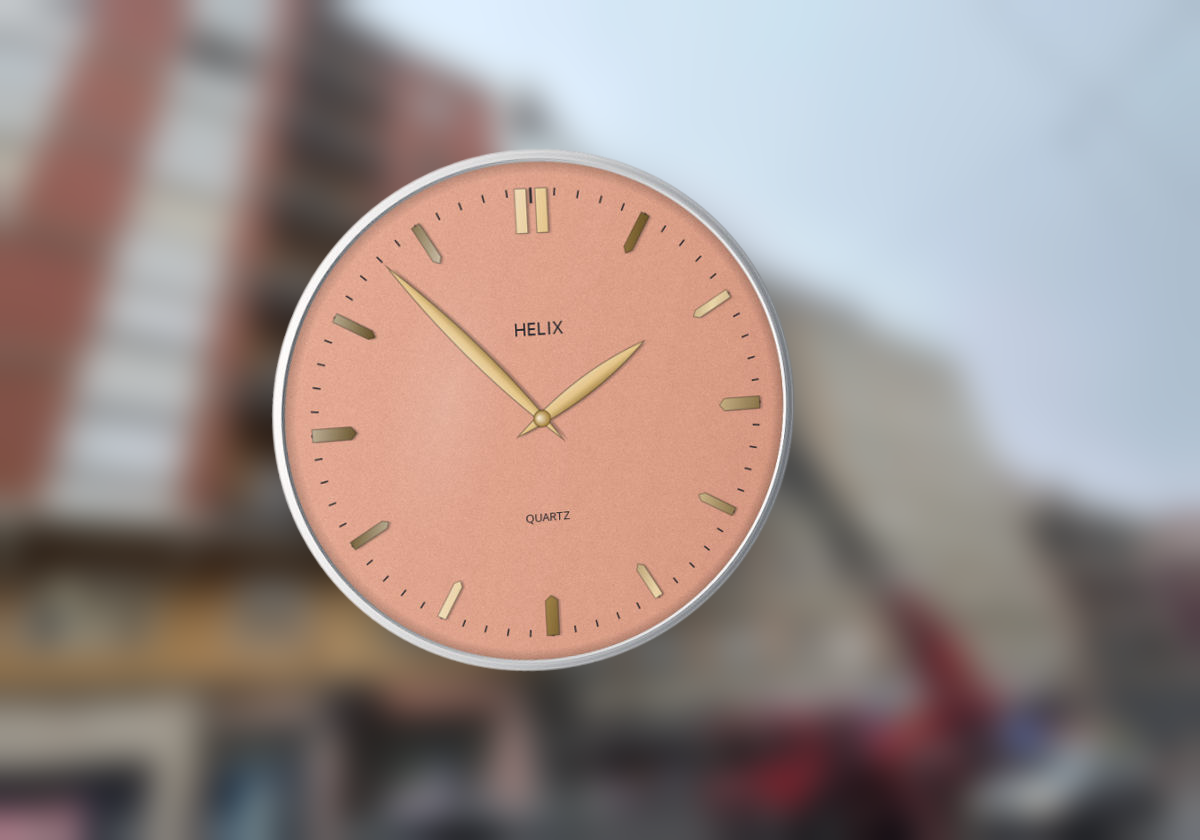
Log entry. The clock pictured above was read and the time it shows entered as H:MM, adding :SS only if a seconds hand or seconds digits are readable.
1:53
